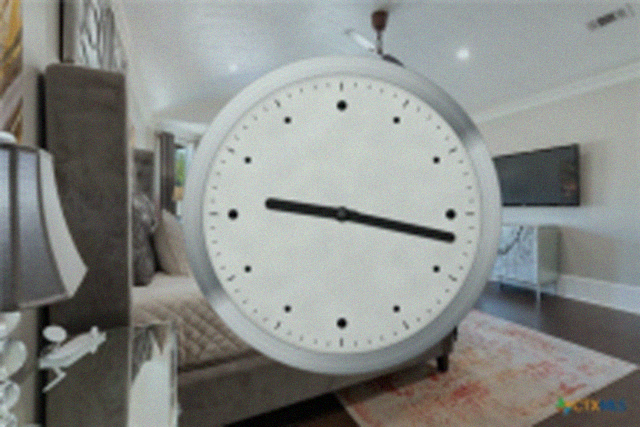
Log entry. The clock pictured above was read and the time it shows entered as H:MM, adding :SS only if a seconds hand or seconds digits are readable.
9:17
